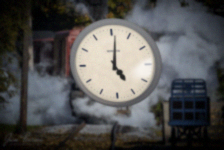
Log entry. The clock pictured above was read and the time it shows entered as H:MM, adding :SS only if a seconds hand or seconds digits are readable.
5:01
